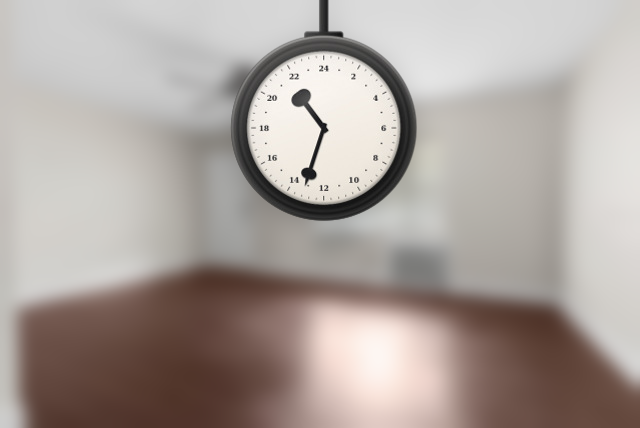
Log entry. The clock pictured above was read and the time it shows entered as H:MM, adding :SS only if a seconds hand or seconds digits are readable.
21:33
